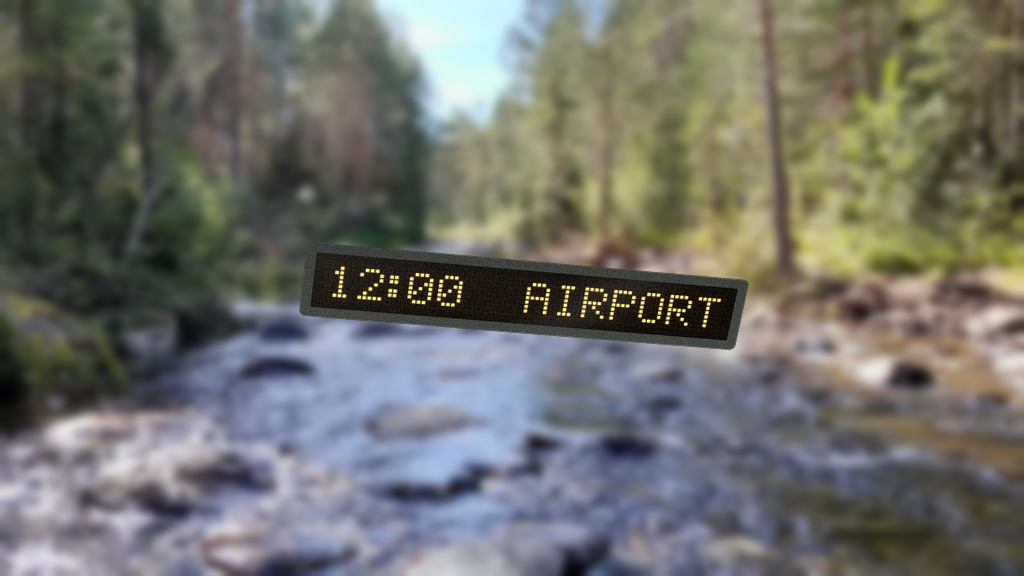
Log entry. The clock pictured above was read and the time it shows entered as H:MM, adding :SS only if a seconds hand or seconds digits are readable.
12:00
